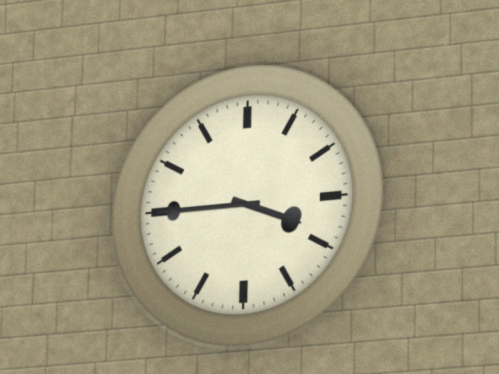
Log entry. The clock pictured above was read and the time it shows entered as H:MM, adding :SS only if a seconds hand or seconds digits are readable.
3:45
